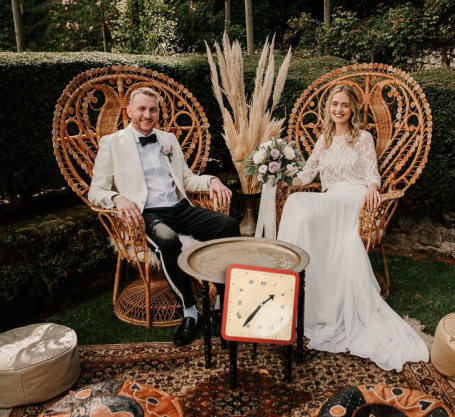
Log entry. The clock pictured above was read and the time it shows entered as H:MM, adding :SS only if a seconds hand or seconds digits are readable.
1:36
